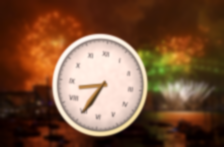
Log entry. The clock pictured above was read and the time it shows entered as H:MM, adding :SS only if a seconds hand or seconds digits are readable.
8:35
